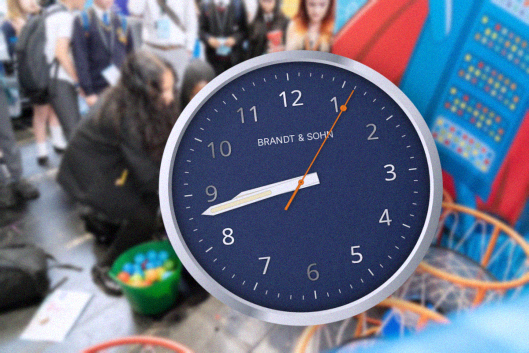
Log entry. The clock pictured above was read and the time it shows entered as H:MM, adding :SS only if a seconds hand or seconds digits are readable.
8:43:06
